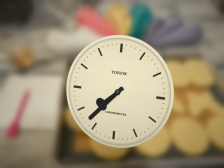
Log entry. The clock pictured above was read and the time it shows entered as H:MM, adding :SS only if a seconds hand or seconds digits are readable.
7:37
